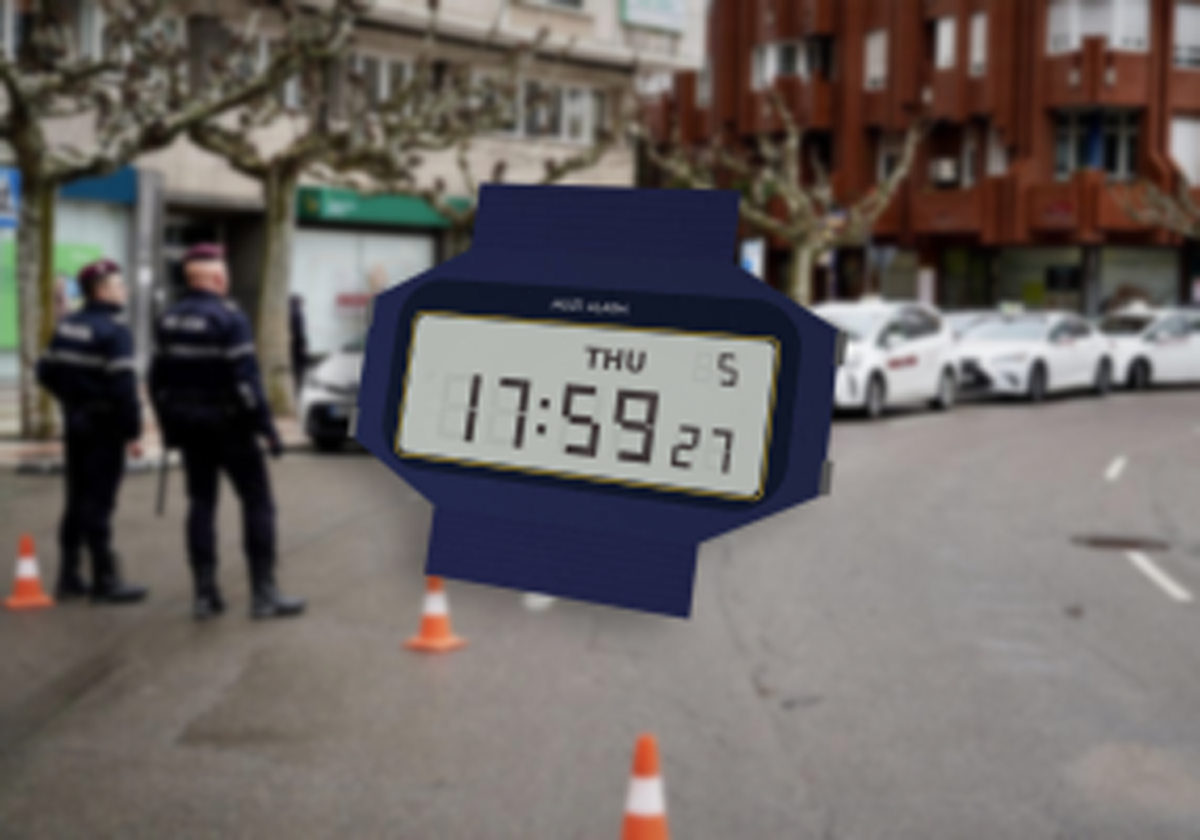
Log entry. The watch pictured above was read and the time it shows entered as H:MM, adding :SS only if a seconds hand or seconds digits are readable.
17:59:27
